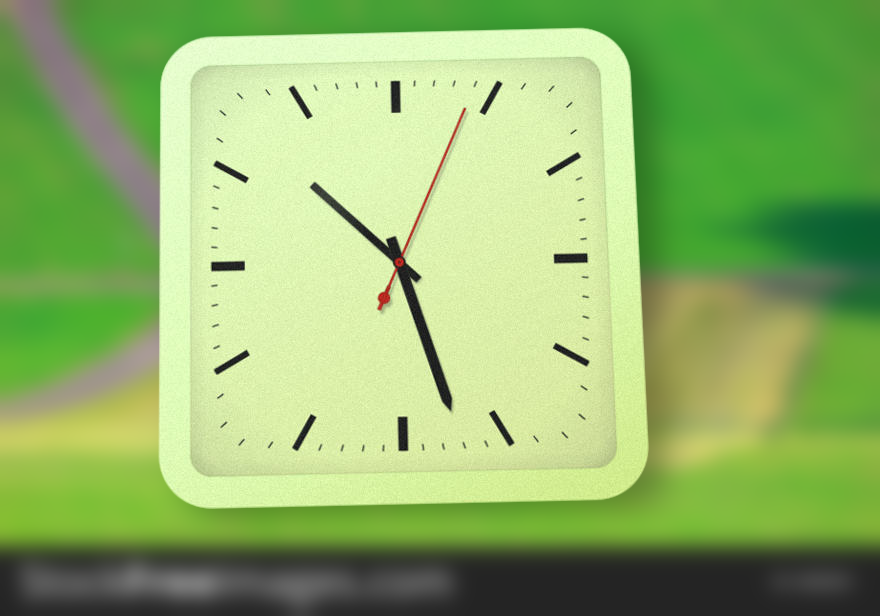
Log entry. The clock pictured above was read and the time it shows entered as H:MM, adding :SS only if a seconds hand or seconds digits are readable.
10:27:04
